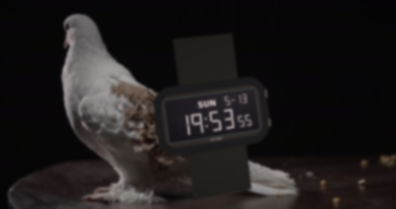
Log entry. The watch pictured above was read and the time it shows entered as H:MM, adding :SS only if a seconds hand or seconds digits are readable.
19:53
